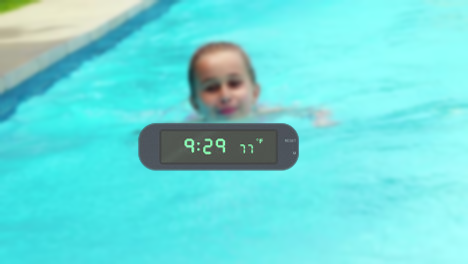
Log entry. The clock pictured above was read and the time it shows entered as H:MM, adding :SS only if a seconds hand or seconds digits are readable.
9:29
